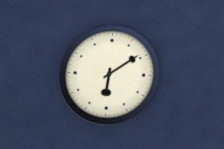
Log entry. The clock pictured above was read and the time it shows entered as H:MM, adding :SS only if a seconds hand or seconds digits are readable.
6:09
